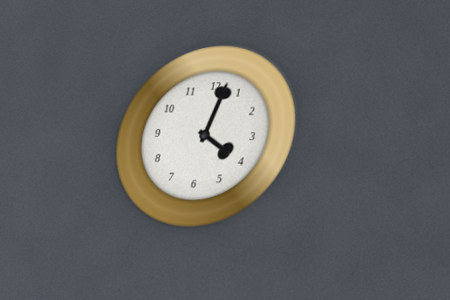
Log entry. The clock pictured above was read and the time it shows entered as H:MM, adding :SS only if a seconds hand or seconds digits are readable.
4:02
